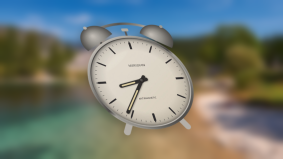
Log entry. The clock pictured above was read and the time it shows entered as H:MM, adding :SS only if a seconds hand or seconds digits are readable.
8:36
